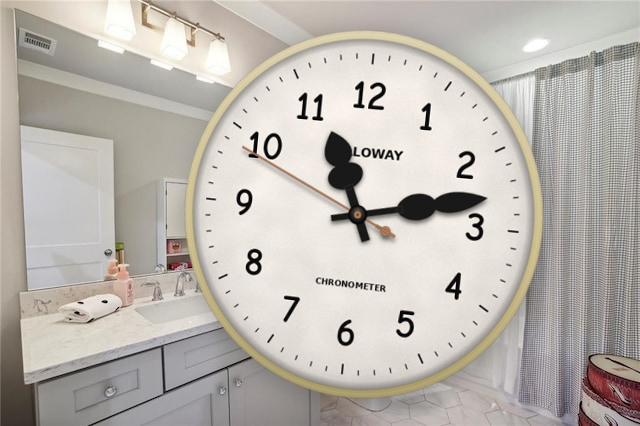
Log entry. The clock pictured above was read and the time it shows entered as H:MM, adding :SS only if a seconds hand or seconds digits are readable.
11:12:49
